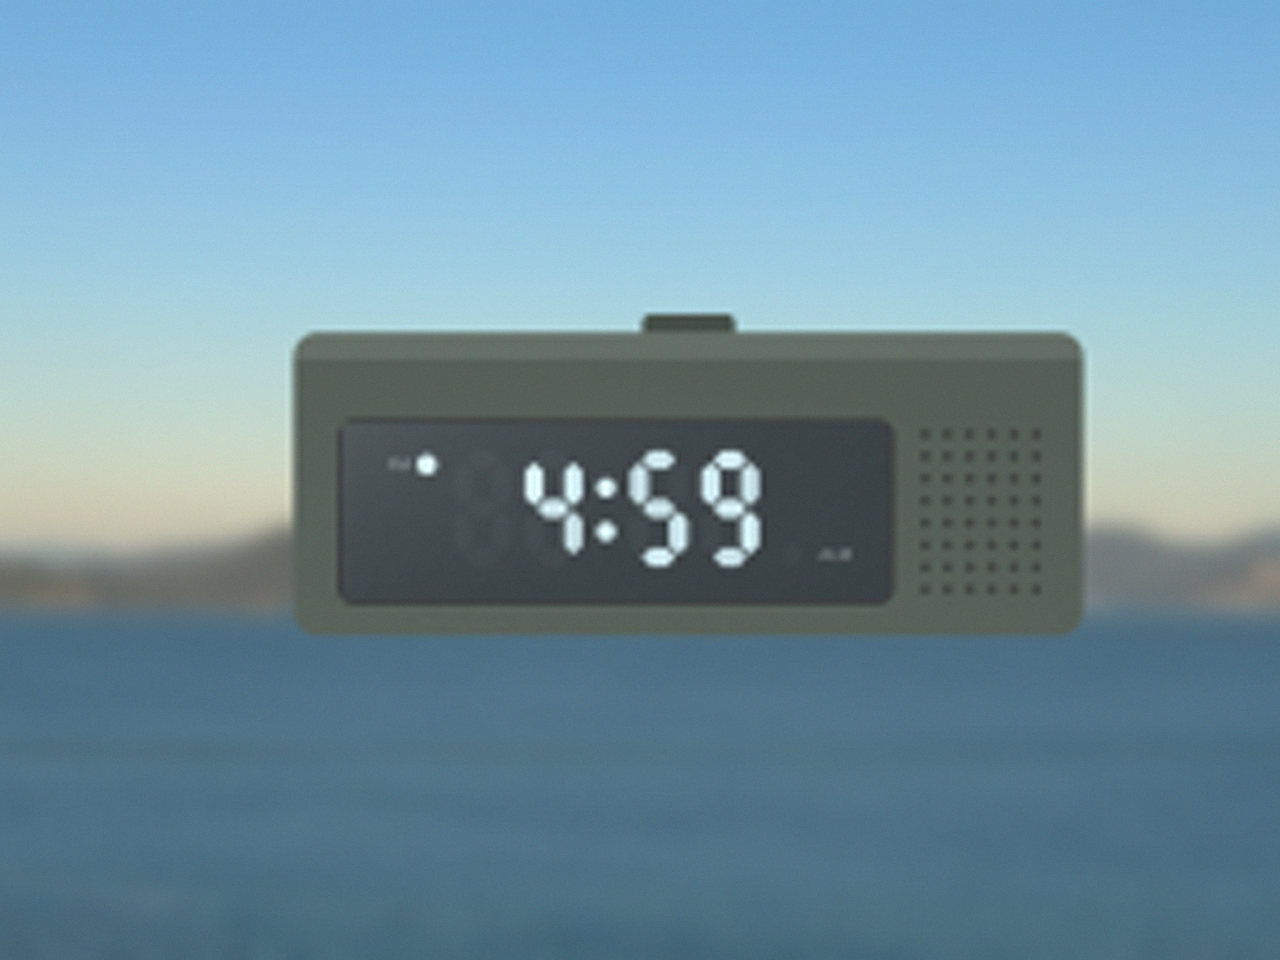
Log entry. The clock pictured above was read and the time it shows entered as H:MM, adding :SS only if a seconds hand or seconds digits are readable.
4:59
